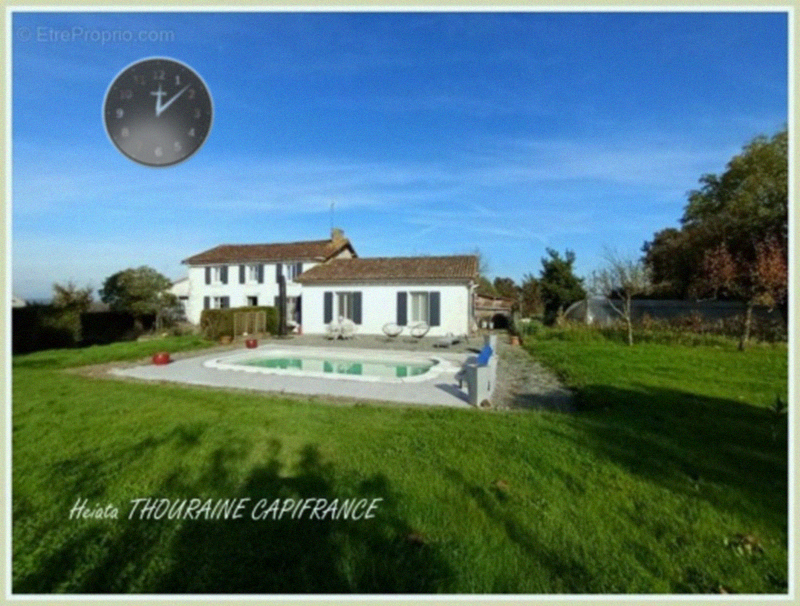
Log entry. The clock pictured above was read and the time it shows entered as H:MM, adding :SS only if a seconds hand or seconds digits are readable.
12:08
